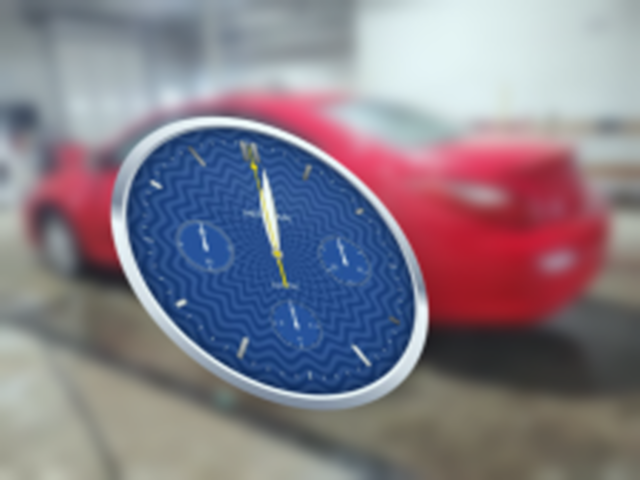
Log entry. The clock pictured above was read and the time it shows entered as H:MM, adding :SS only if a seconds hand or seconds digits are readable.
12:01
